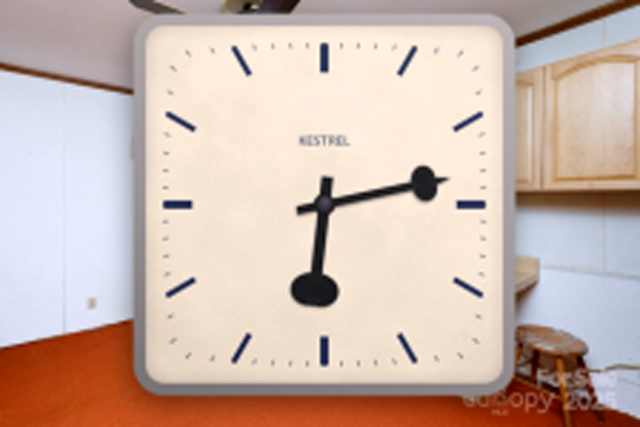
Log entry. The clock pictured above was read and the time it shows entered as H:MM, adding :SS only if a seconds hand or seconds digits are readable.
6:13
